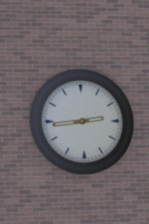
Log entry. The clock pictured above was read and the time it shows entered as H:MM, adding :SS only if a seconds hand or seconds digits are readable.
2:44
